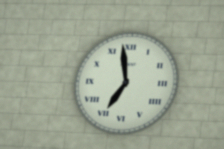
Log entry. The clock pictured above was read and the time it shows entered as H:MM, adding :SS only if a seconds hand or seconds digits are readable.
6:58
